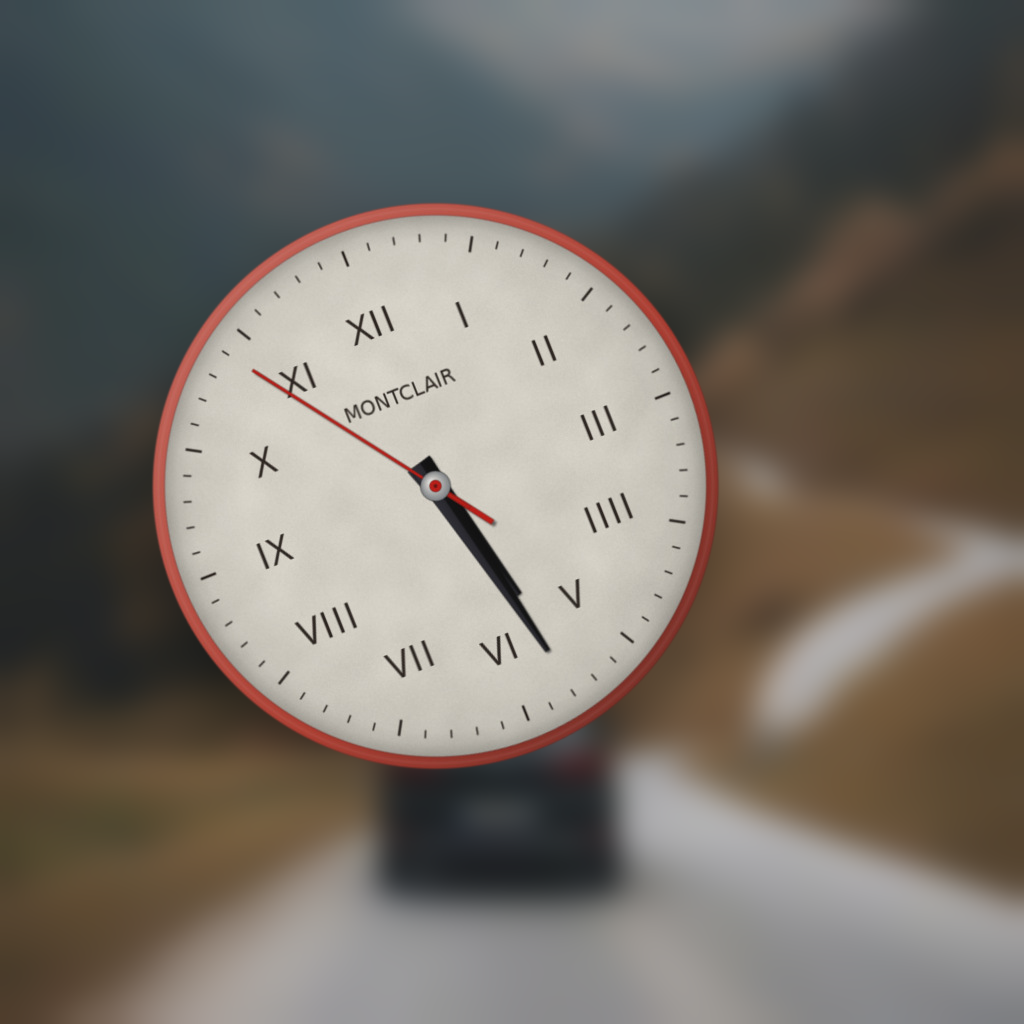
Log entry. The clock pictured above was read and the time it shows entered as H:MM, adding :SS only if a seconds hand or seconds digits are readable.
5:27:54
